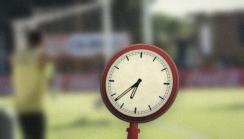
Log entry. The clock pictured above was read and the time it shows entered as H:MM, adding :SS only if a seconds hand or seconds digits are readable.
6:38
